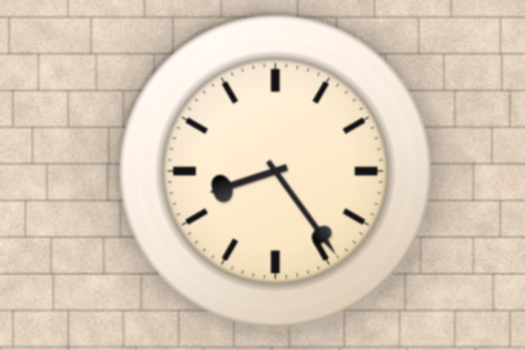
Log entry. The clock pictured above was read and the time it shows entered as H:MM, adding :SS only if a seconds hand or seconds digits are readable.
8:24
